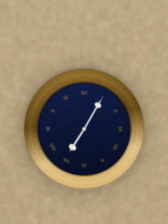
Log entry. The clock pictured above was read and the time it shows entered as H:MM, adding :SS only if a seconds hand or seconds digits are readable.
7:05
